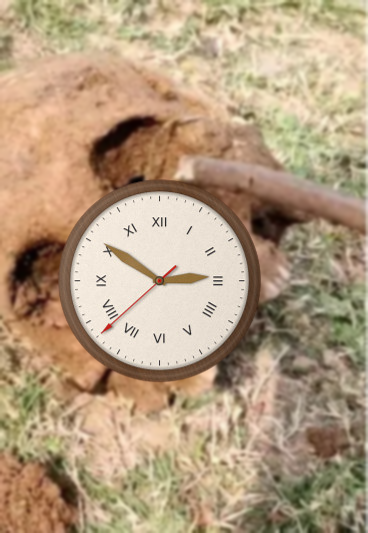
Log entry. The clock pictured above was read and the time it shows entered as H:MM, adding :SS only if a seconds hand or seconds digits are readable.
2:50:38
